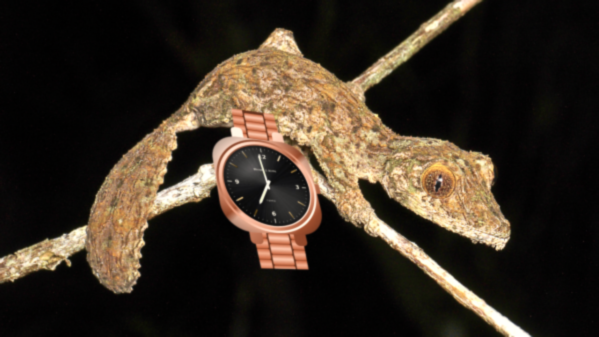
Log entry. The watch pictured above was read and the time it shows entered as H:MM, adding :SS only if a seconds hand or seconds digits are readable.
6:59
